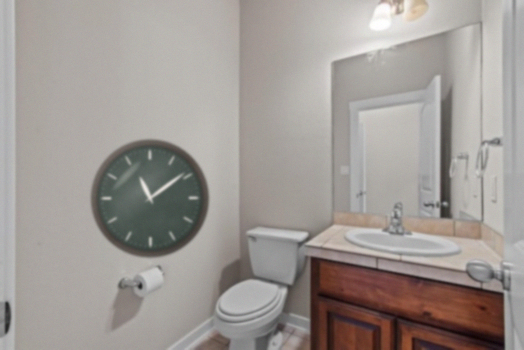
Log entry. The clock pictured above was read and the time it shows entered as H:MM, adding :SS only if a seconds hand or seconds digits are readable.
11:09
